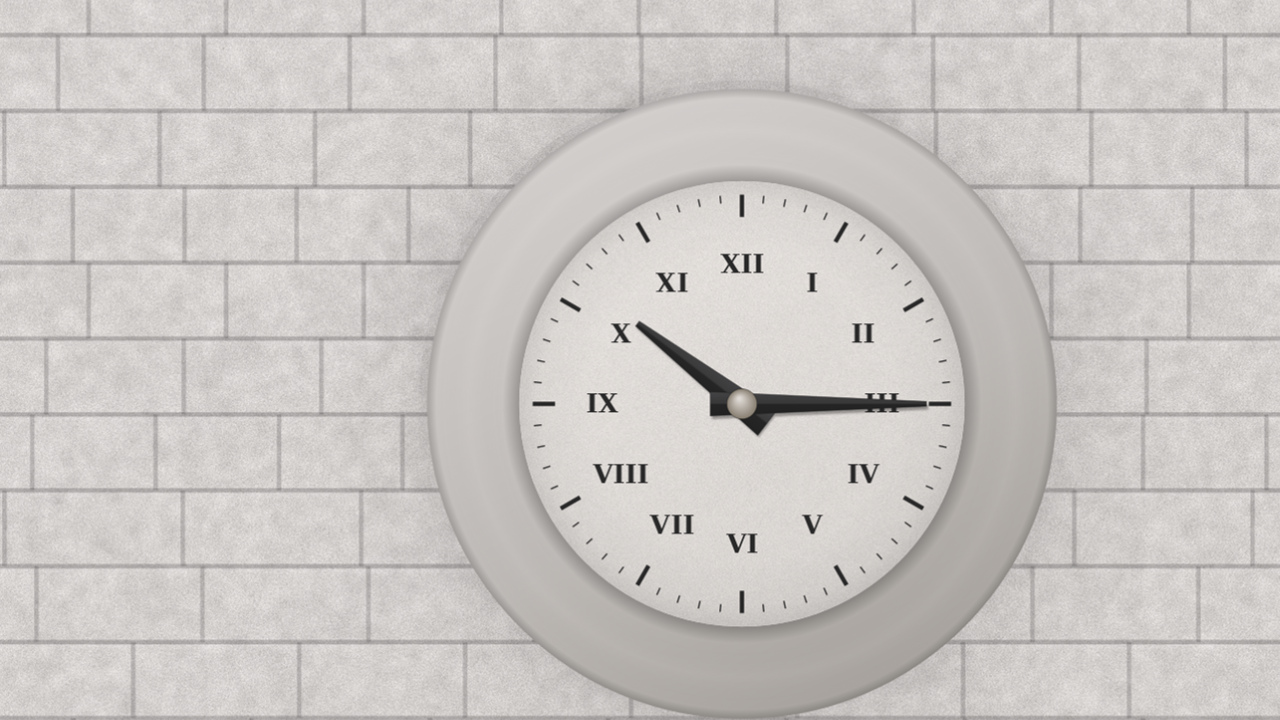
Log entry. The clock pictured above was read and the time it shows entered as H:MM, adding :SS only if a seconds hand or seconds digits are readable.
10:15
